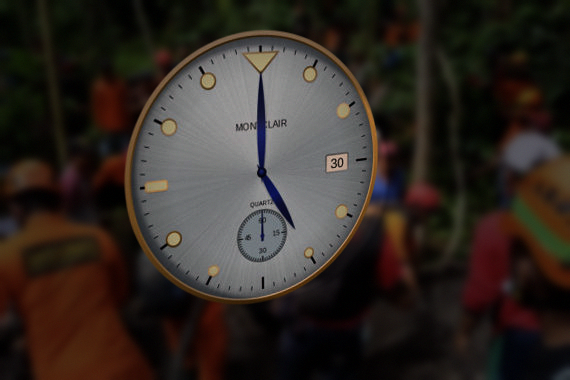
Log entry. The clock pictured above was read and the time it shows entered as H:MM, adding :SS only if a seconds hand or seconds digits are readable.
5:00
